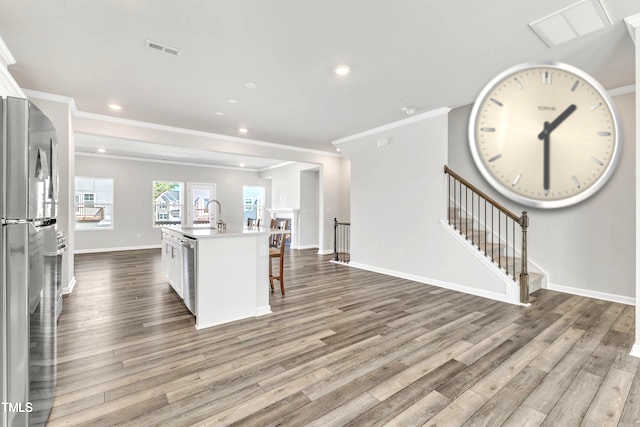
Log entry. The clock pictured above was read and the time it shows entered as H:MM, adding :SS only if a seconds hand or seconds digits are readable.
1:30
